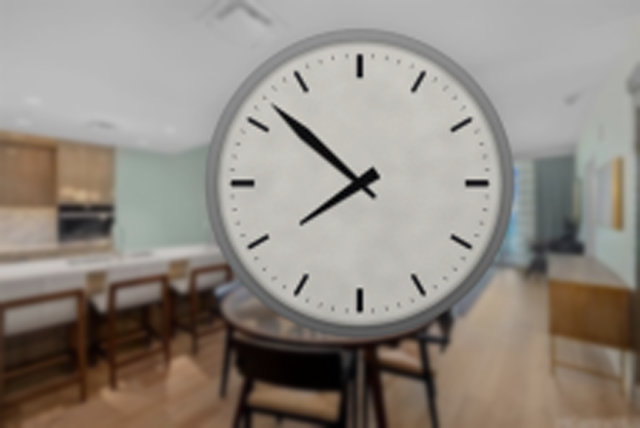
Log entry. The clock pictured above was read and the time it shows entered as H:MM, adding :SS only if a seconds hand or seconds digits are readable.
7:52
